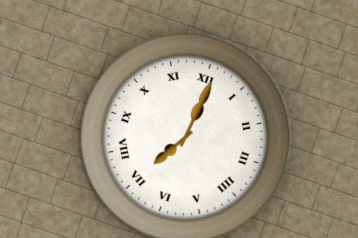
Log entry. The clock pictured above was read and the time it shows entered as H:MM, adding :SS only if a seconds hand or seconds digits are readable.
7:01
